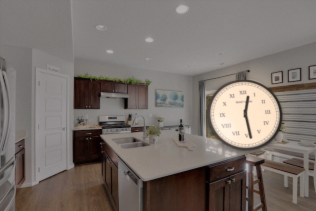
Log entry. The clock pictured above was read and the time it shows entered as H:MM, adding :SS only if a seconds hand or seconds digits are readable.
12:29
